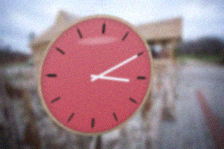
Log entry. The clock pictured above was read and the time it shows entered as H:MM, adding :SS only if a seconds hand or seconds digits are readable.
3:10
